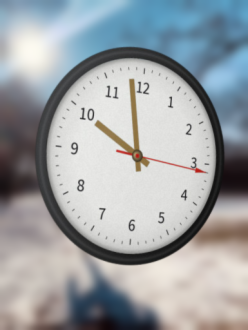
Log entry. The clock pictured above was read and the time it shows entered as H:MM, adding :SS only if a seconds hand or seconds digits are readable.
9:58:16
